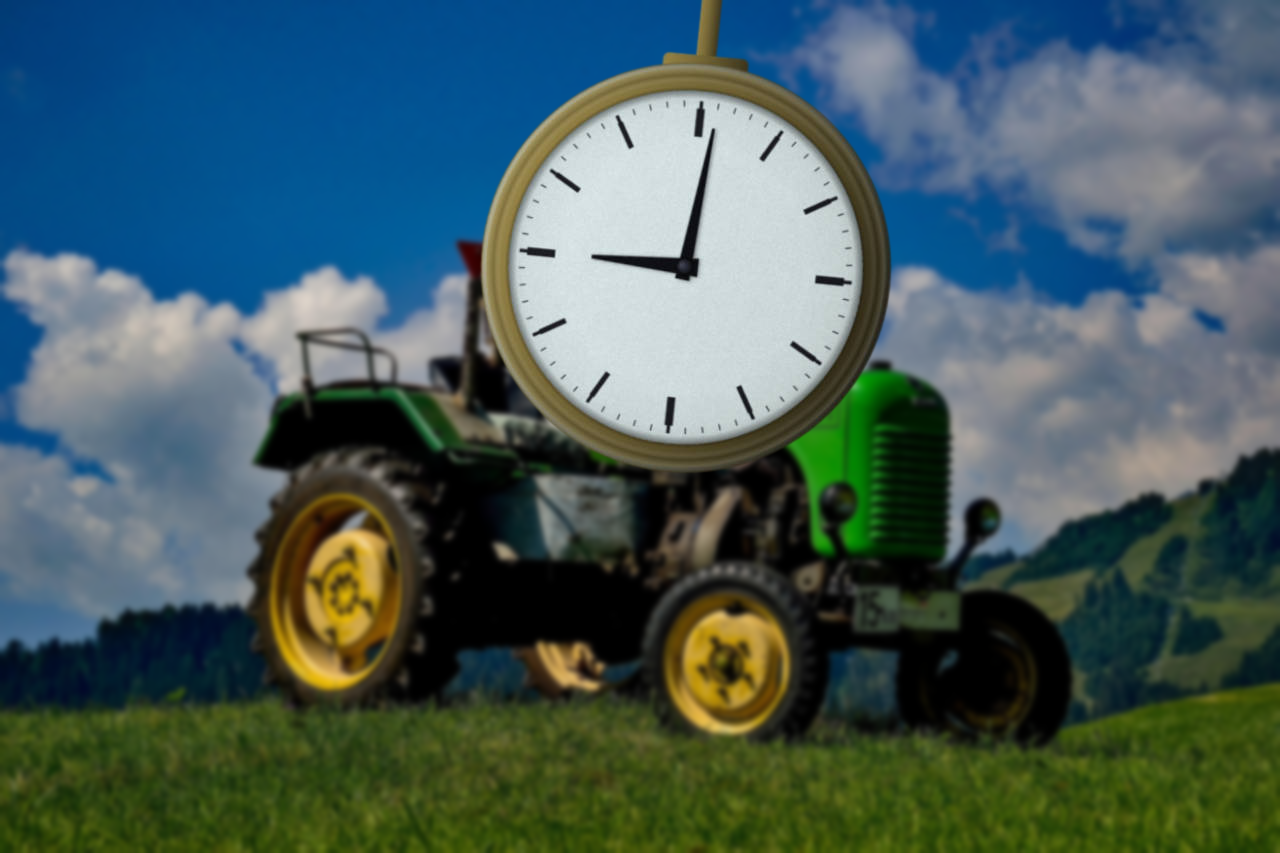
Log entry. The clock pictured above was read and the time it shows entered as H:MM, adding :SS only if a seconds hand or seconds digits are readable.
9:01
